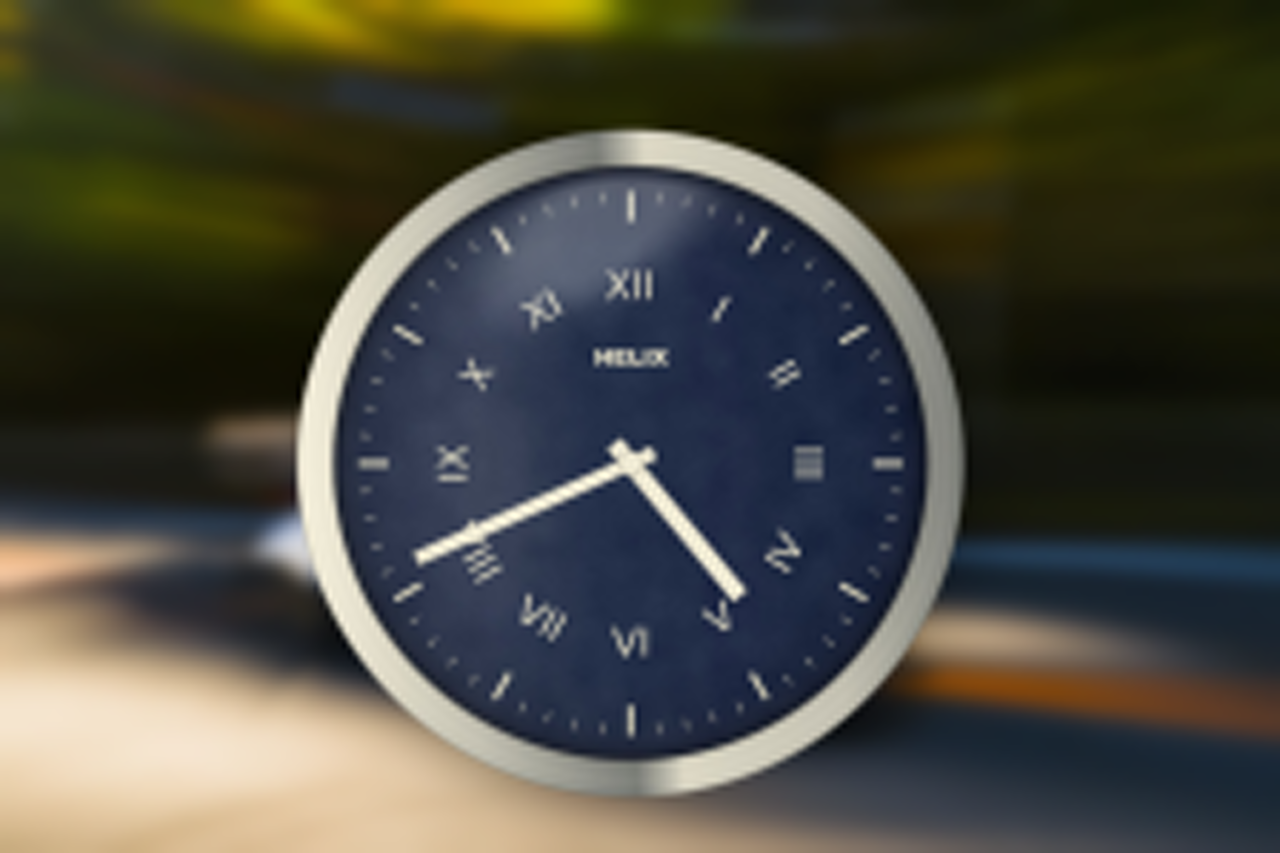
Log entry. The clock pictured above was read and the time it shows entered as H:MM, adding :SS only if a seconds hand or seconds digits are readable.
4:41
